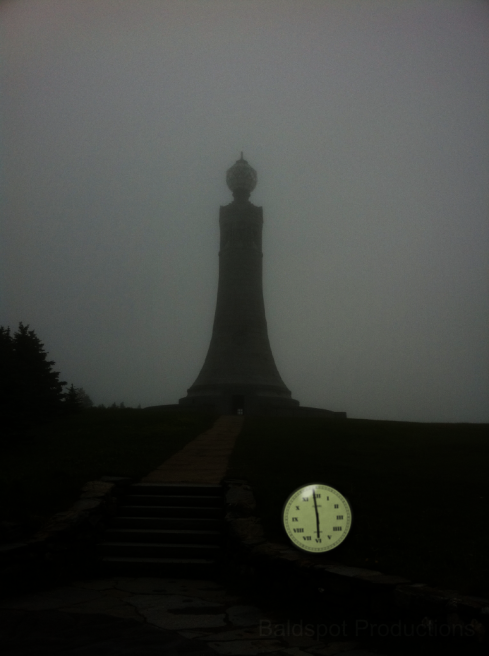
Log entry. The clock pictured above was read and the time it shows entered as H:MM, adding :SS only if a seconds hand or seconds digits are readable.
5:59
